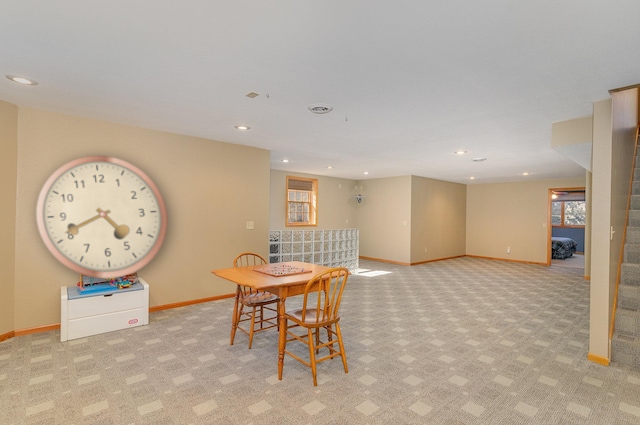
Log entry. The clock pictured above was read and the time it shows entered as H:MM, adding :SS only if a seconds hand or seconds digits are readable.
4:41
